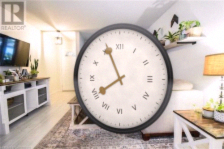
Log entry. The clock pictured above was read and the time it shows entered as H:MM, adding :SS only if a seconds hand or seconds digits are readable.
7:56
